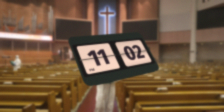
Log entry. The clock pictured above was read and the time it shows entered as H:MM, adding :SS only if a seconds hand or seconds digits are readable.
11:02
